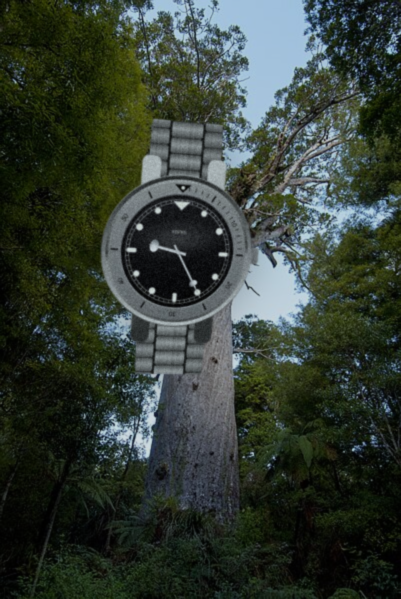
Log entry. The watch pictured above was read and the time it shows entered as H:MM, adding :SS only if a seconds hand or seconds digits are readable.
9:25
